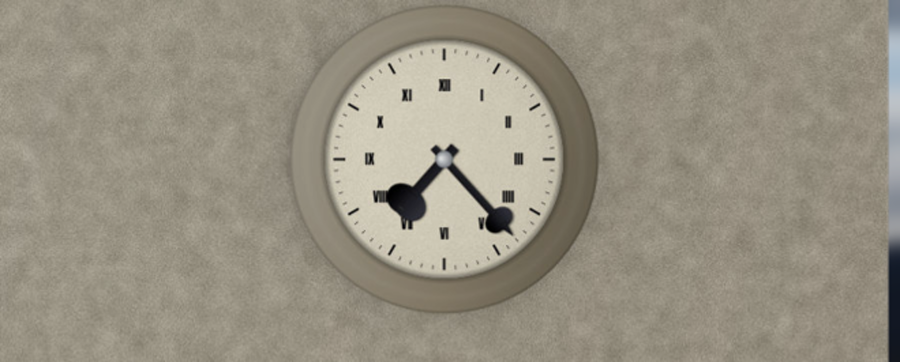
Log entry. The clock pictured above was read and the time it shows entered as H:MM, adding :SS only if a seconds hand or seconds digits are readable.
7:23
